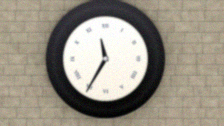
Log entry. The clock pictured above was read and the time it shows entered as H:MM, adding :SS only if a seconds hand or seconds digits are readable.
11:35
